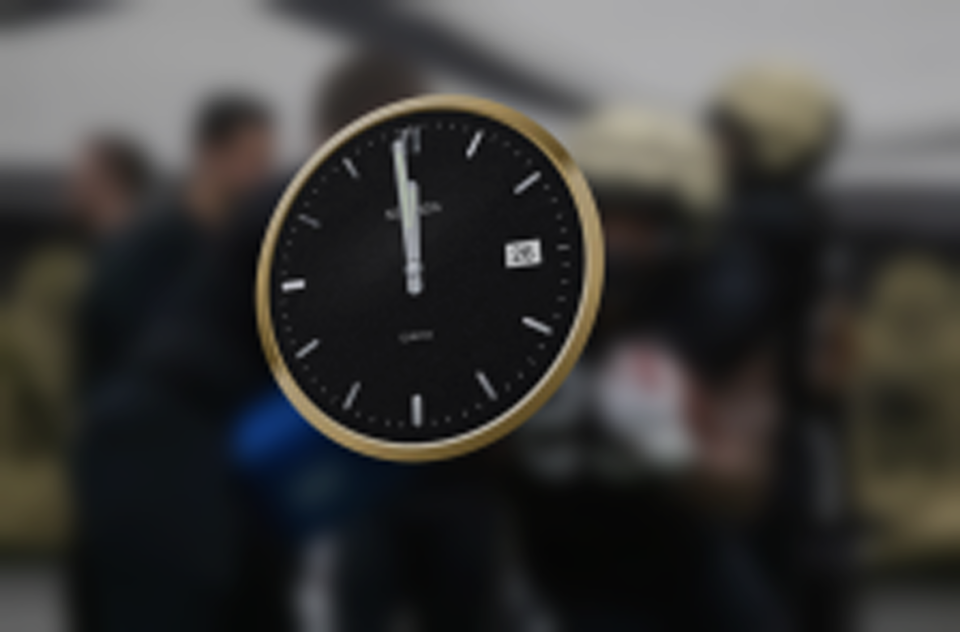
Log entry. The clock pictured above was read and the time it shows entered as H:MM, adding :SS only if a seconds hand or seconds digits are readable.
11:59
